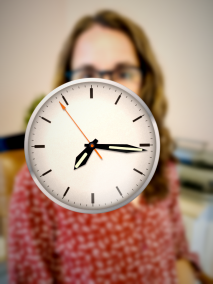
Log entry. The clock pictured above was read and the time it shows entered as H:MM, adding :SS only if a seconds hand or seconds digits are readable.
7:15:54
